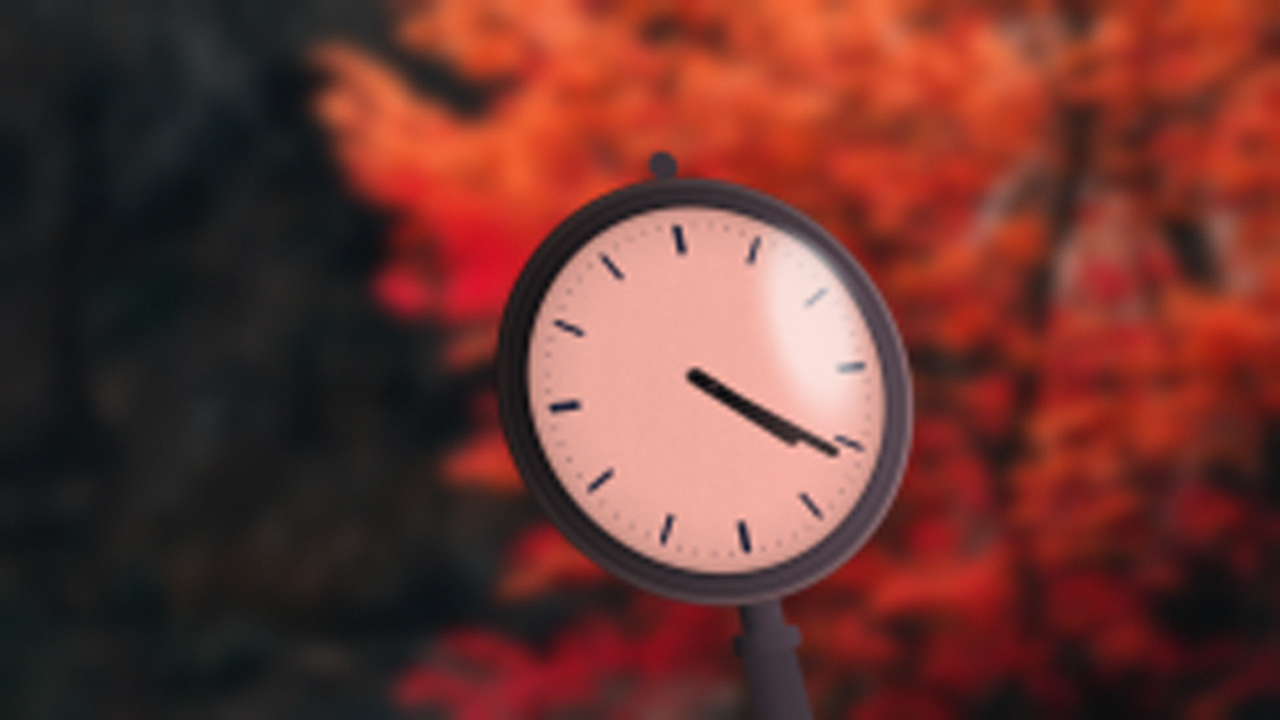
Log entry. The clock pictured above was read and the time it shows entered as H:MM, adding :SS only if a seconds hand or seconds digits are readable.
4:21
